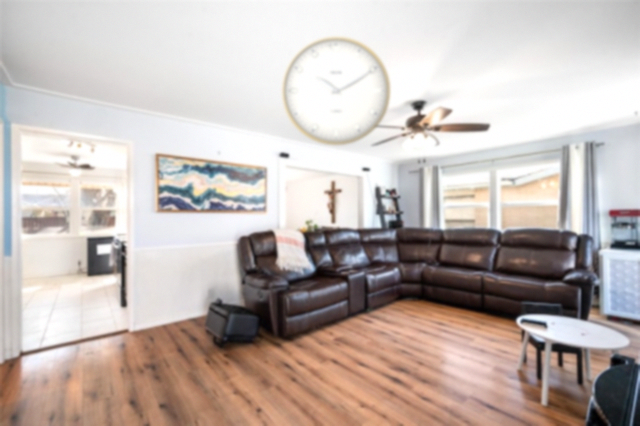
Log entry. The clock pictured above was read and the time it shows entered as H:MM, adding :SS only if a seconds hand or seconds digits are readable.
10:10
